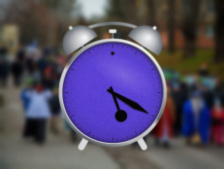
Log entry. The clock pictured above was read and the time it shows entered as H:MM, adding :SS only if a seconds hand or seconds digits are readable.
5:20
